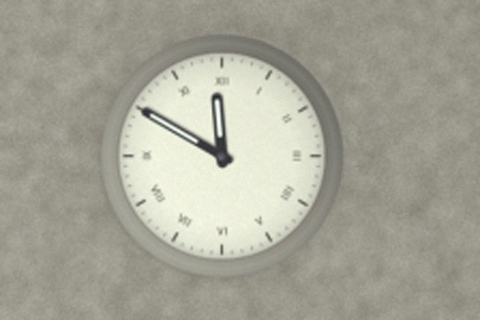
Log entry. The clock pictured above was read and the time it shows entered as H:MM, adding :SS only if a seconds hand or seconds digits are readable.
11:50
